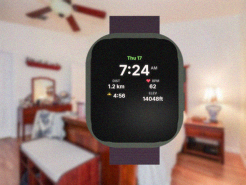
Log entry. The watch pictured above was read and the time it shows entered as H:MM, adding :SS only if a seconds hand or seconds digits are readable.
7:24
